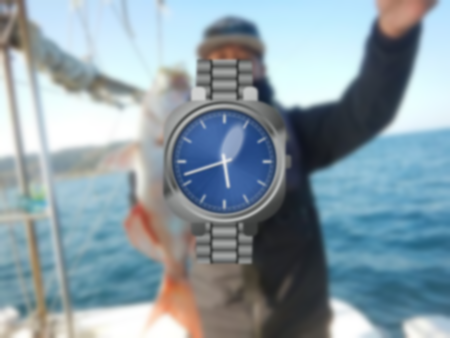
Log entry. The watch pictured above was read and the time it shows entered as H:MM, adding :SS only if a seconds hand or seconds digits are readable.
5:42
